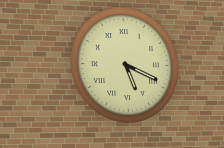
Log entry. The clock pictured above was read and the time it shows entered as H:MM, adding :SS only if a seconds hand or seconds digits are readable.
5:19
